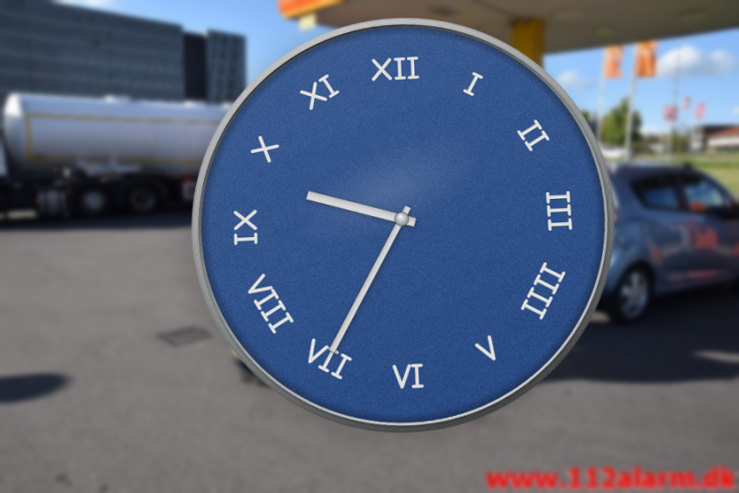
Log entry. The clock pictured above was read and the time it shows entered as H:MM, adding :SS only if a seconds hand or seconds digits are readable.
9:35
